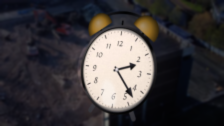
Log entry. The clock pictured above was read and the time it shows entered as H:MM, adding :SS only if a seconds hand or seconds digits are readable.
2:23
